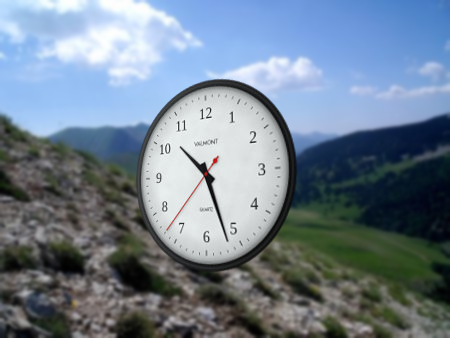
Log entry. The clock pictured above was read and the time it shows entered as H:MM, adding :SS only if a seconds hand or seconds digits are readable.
10:26:37
